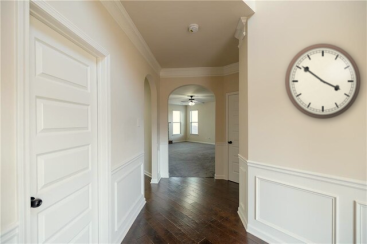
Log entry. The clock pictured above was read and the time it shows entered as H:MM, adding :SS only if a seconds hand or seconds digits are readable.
3:51
